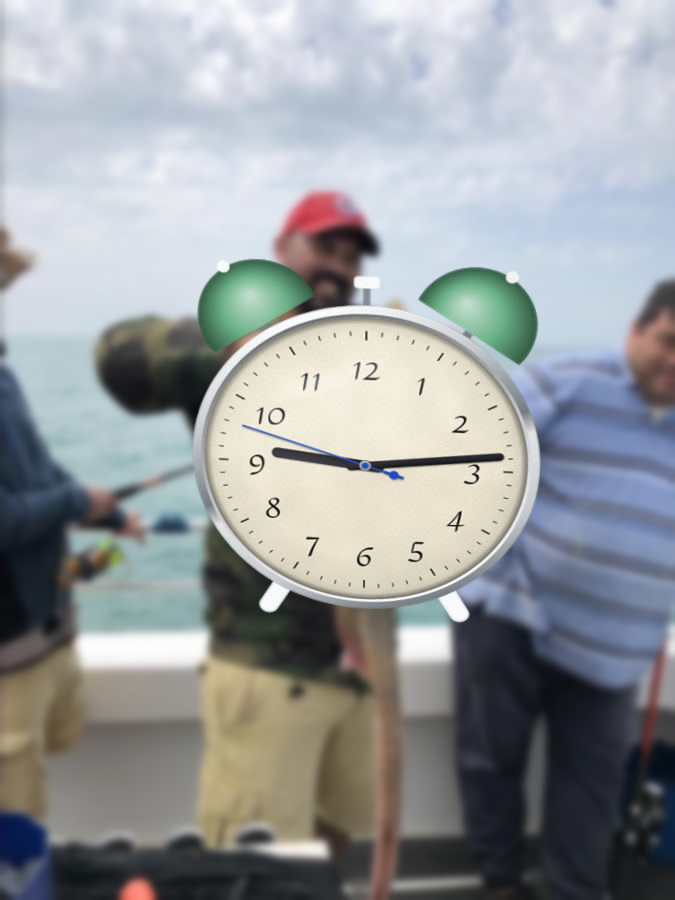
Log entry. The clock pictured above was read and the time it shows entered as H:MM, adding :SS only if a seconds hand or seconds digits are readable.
9:13:48
